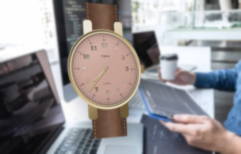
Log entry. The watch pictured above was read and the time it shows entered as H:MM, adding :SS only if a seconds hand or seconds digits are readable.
7:37
